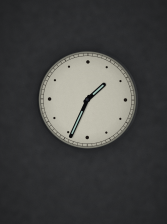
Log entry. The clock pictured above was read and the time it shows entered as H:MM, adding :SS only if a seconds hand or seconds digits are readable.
1:34
